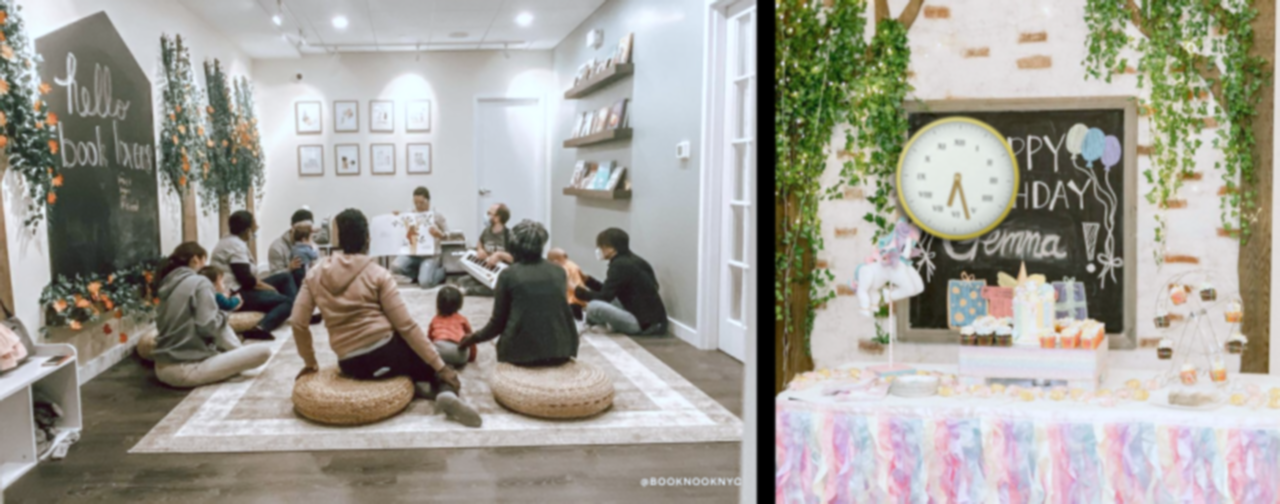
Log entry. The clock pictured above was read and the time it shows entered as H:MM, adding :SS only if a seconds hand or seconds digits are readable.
6:27
